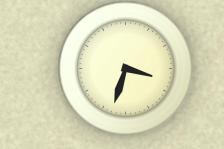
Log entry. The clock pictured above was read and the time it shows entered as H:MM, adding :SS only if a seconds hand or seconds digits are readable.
3:33
